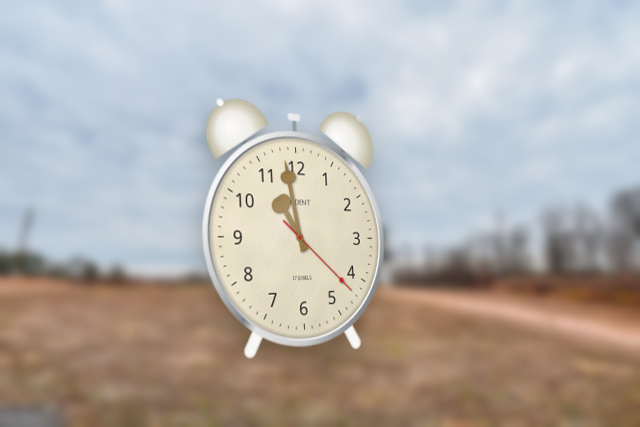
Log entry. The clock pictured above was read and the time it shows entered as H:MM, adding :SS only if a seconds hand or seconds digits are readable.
10:58:22
